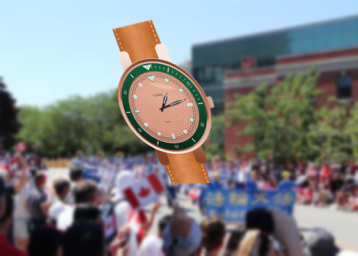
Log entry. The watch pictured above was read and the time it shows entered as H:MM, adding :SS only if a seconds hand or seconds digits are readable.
1:13
